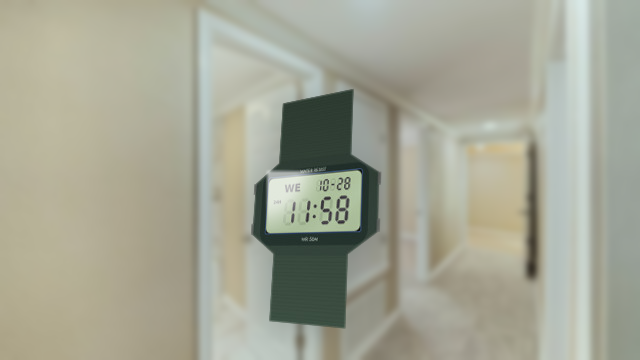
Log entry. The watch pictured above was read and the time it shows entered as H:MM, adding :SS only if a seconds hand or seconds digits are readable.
11:58
